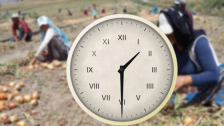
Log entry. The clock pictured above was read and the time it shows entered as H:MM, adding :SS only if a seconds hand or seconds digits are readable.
1:30
